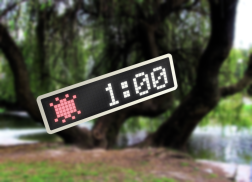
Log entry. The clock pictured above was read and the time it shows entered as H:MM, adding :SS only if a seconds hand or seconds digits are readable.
1:00
